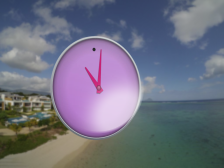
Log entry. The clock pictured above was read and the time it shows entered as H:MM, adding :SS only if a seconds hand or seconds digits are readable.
11:02
